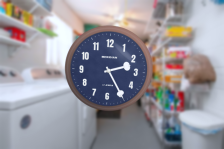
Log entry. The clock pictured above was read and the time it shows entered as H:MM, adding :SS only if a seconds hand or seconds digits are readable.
2:25
